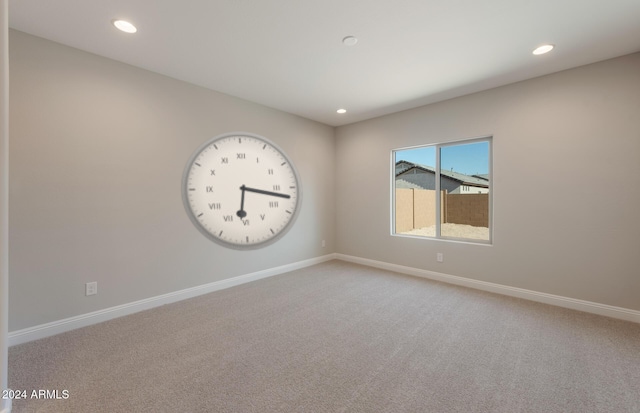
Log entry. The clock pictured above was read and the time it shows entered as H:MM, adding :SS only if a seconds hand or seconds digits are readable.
6:17
